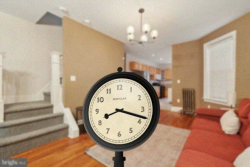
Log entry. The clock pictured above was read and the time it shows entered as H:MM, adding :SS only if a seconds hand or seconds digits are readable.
8:18
